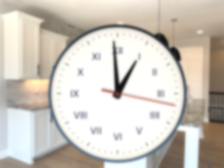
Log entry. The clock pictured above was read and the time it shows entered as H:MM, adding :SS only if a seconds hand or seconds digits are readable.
12:59:17
